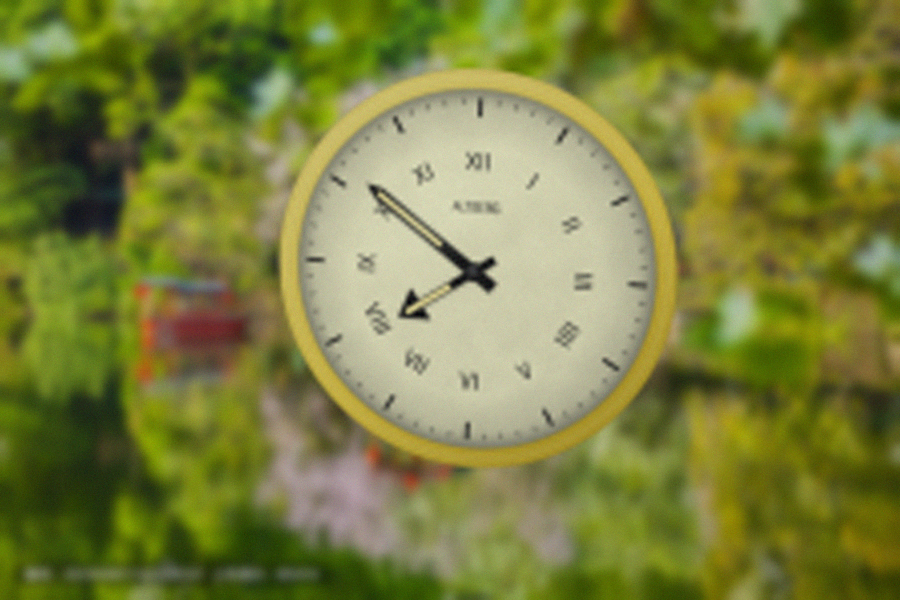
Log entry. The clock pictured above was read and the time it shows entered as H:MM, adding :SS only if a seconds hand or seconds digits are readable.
7:51
